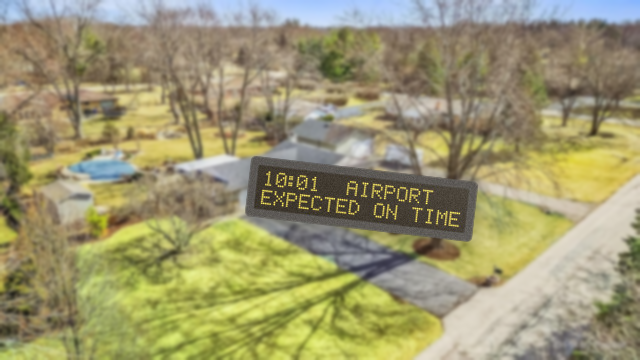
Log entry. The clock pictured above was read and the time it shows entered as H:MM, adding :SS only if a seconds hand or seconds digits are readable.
10:01
